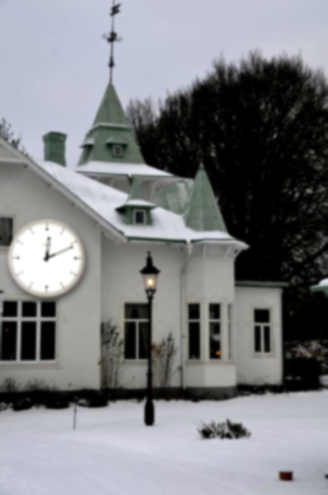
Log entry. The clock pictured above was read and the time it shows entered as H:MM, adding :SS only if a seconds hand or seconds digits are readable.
12:11
